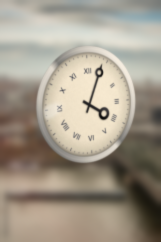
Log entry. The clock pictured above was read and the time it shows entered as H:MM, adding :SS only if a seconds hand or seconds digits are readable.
4:04
